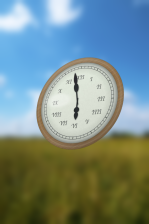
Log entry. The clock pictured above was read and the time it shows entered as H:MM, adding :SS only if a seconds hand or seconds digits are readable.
5:58
